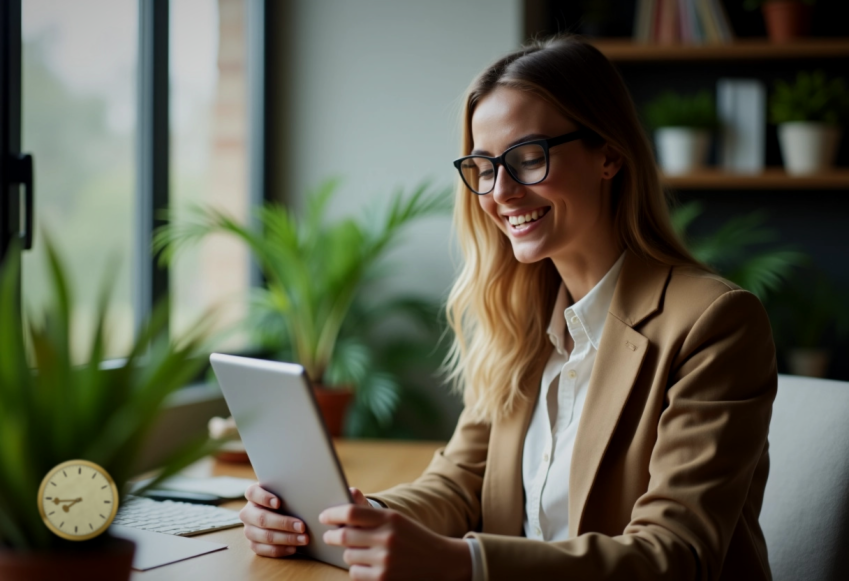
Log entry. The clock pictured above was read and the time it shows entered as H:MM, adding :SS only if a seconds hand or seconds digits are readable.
7:44
